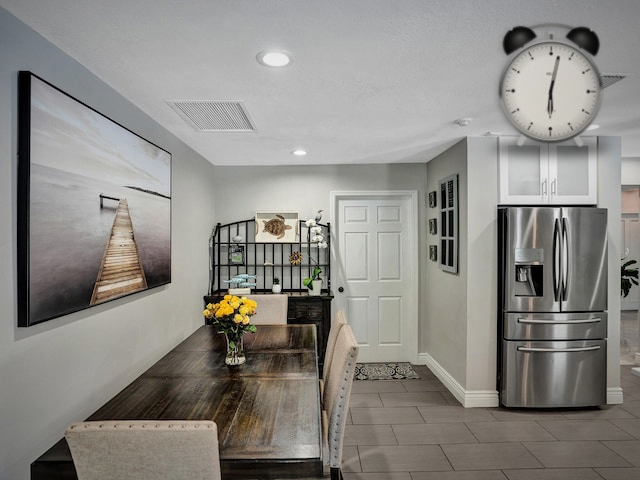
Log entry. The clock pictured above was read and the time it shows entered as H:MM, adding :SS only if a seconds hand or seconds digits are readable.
6:02
